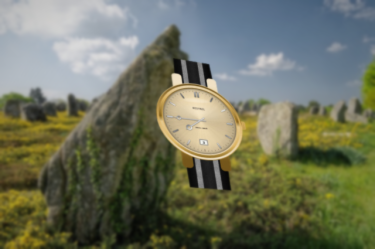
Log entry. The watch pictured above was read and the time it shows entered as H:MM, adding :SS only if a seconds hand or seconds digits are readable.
7:45
